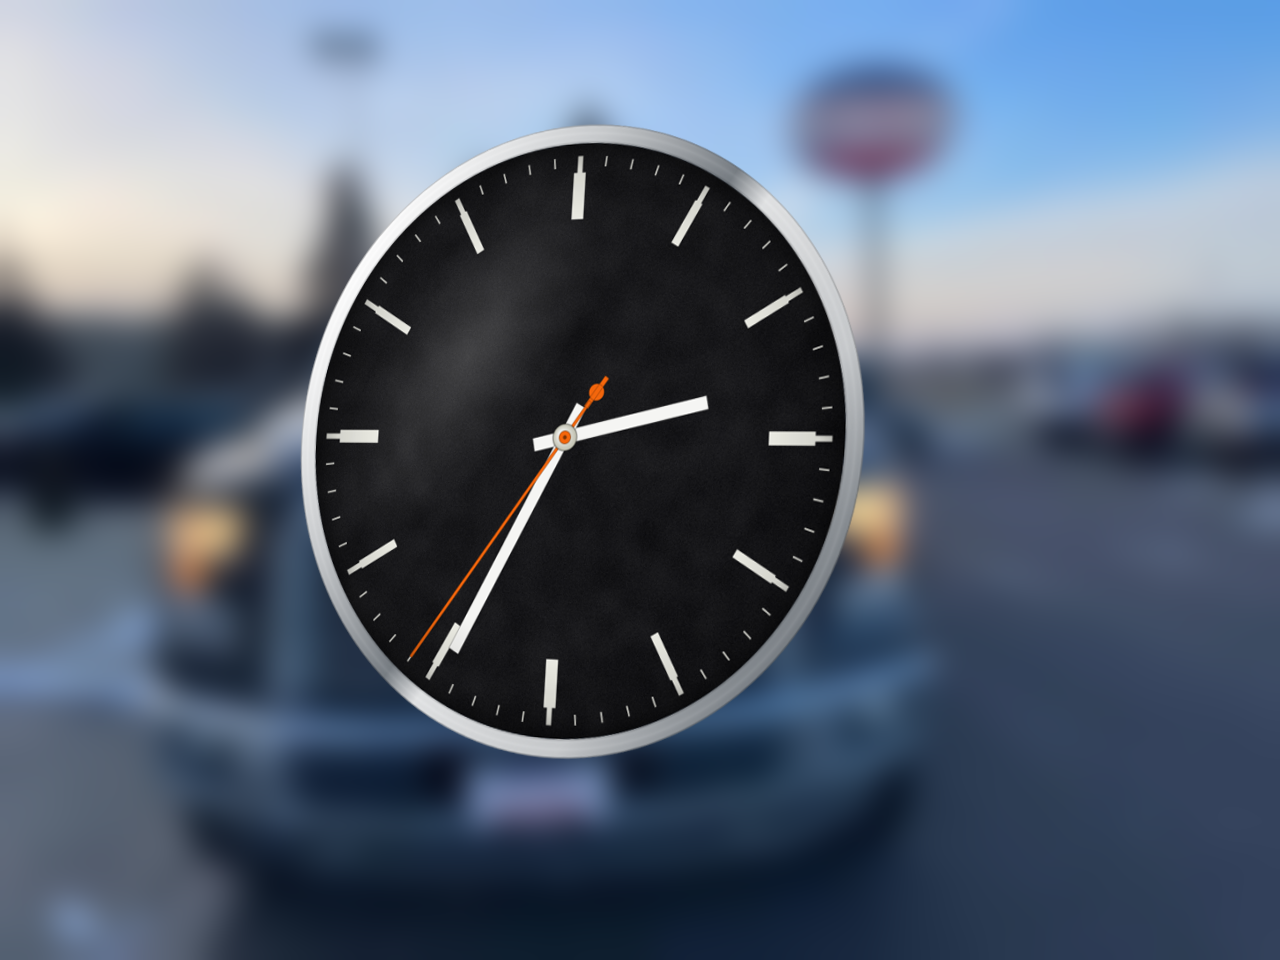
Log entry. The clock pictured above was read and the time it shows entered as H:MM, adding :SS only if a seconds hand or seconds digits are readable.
2:34:36
